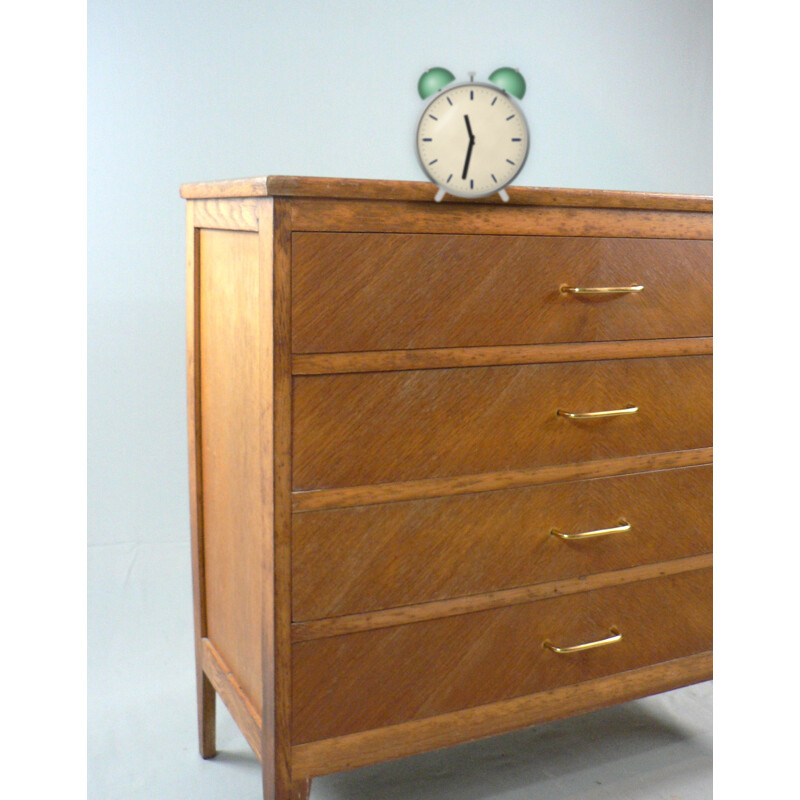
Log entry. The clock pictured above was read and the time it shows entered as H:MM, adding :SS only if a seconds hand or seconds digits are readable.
11:32
